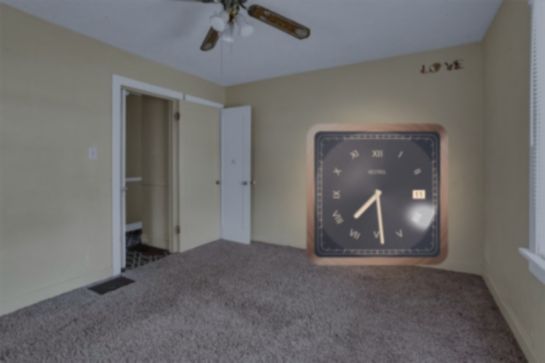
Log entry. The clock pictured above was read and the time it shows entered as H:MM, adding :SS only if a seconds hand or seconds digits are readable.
7:29
